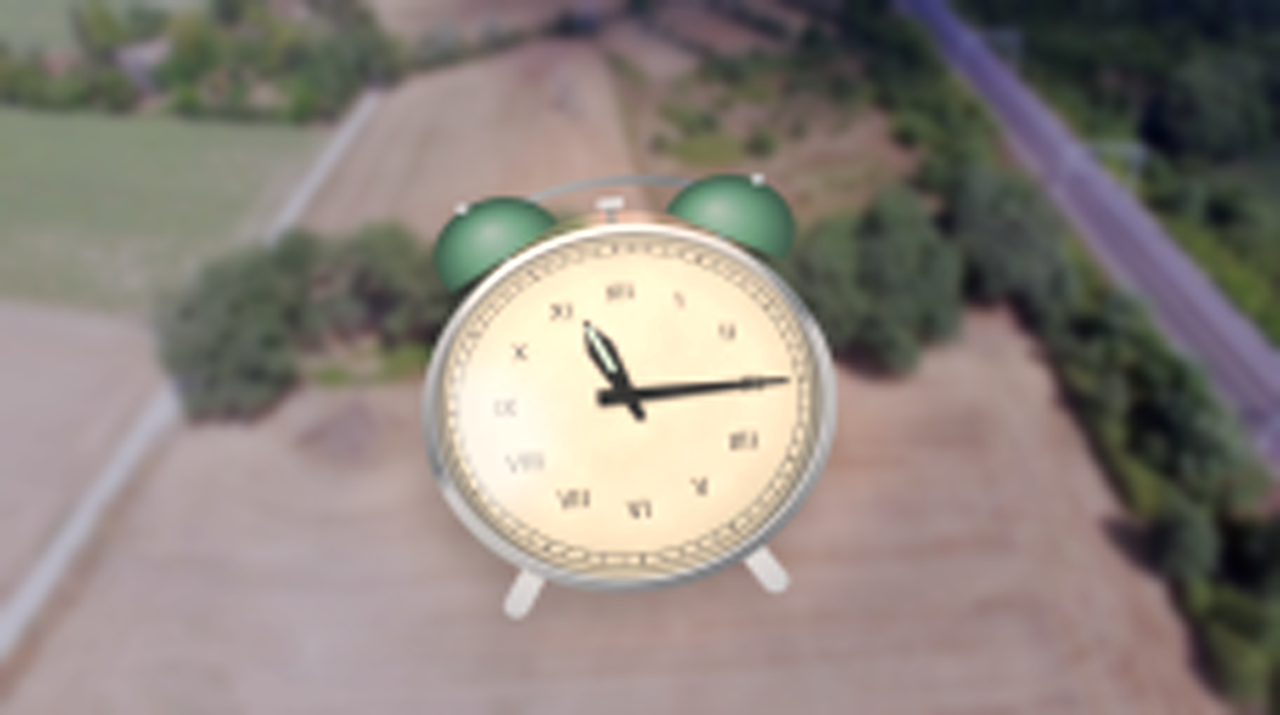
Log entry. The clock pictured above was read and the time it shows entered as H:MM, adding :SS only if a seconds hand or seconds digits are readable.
11:15
